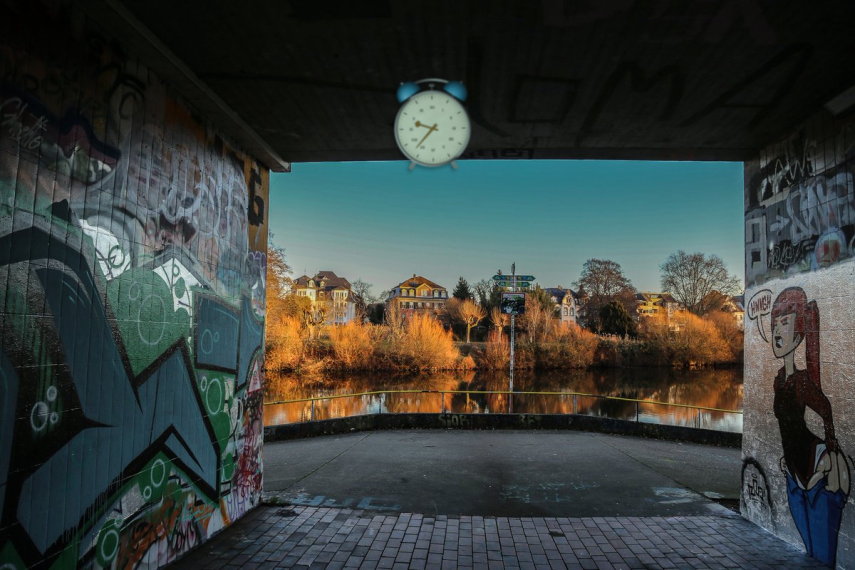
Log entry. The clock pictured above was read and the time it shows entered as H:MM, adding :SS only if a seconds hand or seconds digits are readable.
9:37
